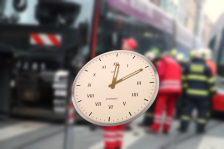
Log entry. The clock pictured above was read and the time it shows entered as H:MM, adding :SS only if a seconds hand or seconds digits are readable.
12:10
